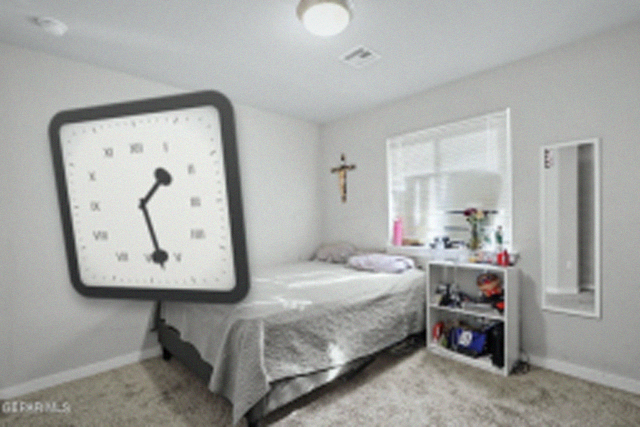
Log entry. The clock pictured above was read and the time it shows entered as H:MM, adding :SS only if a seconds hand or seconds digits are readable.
1:28
